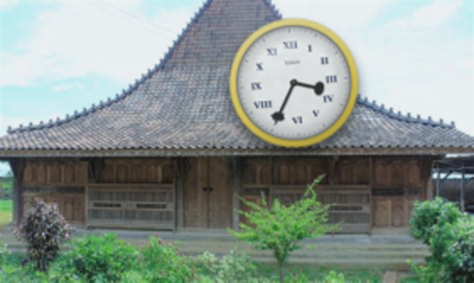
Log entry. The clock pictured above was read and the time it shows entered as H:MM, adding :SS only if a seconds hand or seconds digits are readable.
3:35
